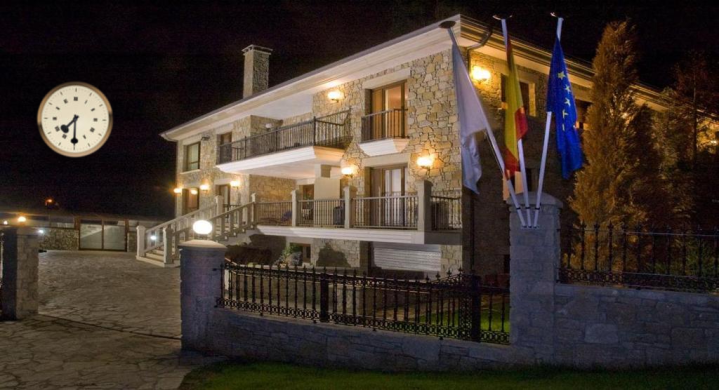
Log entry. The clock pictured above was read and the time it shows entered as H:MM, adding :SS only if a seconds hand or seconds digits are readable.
7:30
